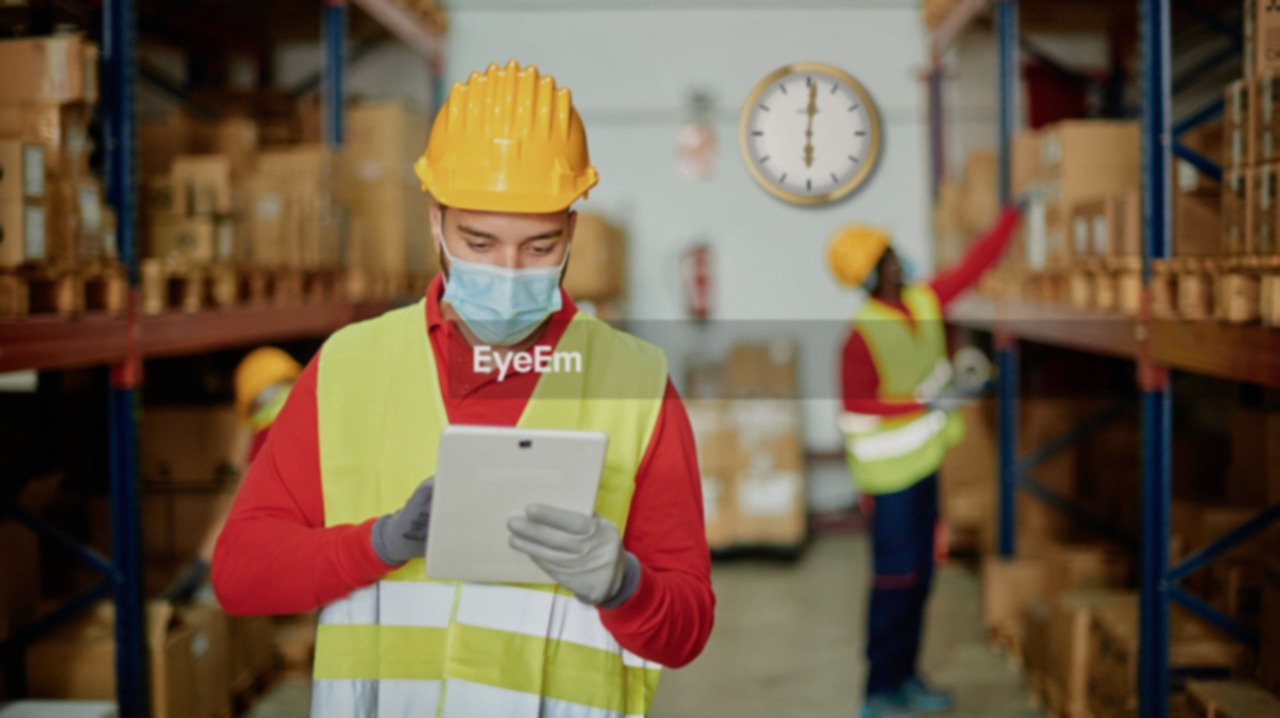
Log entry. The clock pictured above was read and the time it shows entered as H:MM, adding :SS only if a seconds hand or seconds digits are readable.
6:01
